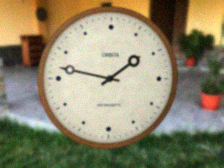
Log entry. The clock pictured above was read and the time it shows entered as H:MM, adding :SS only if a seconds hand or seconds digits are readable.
1:47
